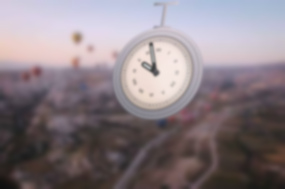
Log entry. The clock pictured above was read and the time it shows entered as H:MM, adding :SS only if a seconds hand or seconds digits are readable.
9:57
